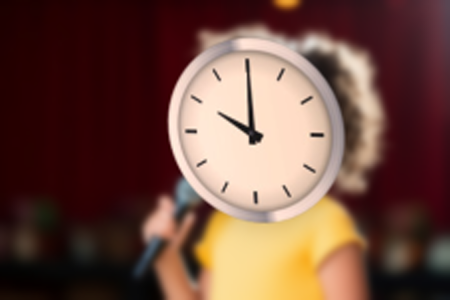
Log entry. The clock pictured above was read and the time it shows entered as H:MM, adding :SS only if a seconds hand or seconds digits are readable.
10:00
